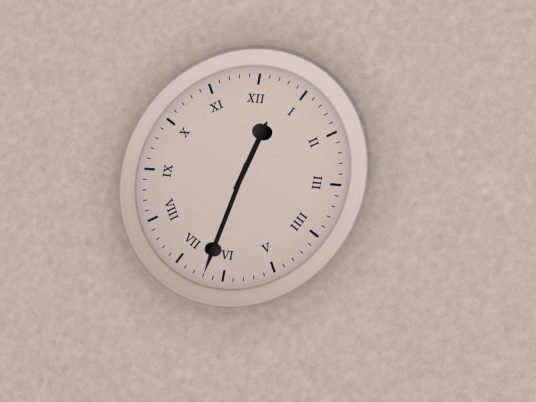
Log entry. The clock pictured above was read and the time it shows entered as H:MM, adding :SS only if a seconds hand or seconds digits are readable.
12:32
